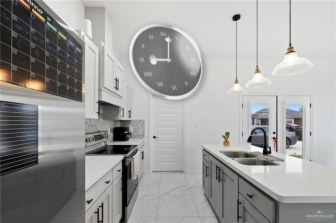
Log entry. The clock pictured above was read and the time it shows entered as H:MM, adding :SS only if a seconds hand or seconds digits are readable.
9:02
